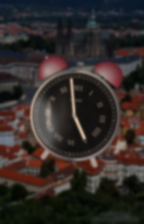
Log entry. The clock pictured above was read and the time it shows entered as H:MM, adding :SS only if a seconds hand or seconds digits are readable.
4:58
